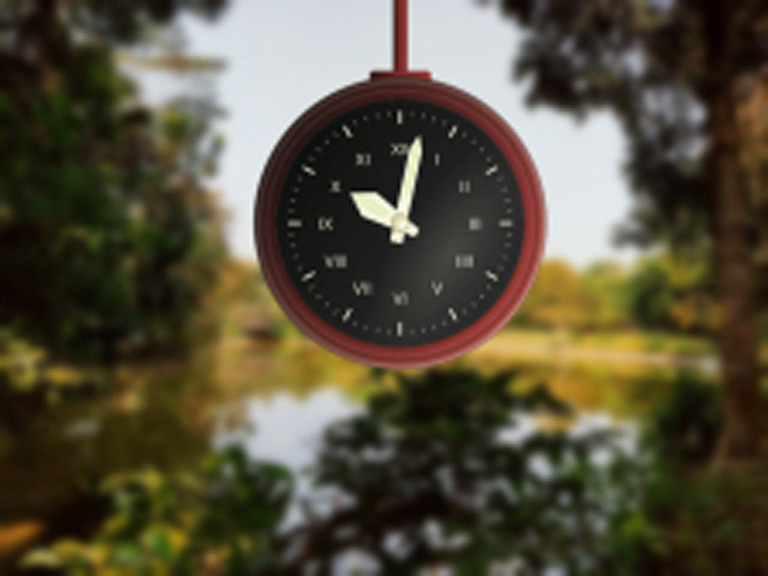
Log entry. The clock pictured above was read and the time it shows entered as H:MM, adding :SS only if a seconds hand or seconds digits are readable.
10:02
